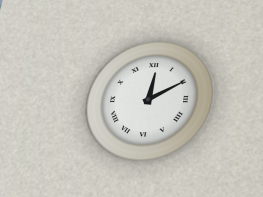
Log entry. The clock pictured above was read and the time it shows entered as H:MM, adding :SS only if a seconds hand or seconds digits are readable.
12:10
